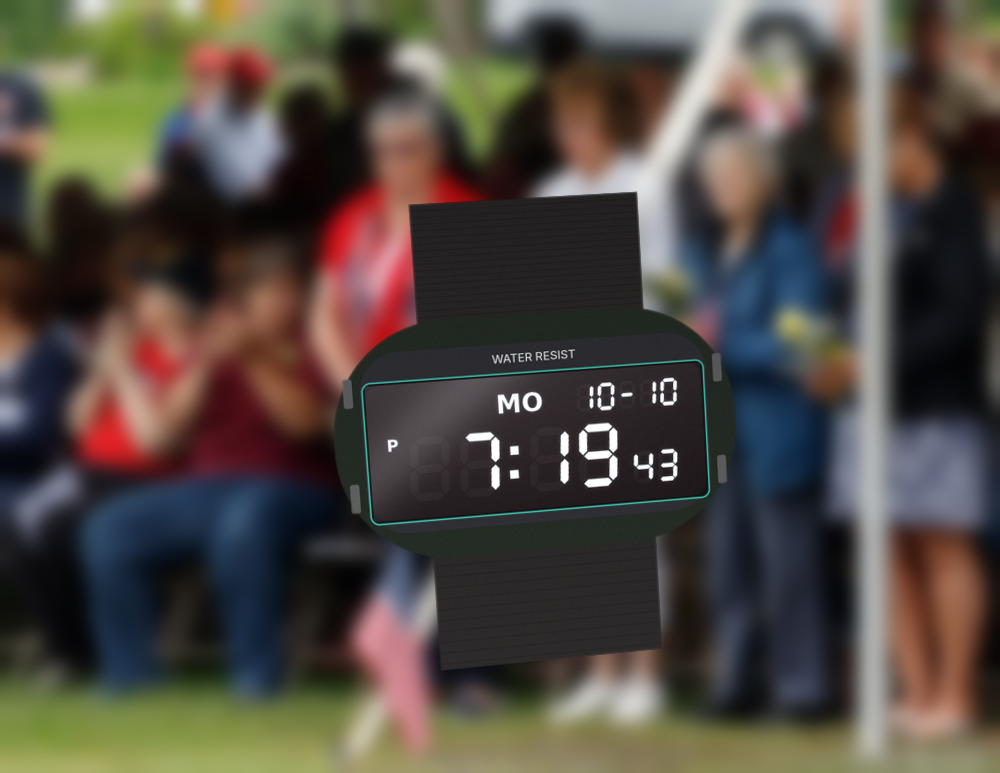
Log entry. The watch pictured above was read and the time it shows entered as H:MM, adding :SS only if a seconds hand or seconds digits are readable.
7:19:43
